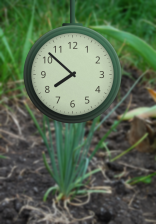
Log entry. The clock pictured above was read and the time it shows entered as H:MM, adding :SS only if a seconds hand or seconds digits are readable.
7:52
